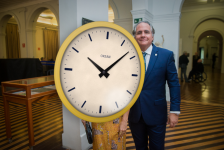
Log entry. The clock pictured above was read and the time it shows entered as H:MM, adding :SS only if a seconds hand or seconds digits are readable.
10:08
